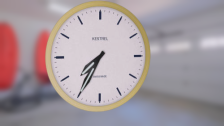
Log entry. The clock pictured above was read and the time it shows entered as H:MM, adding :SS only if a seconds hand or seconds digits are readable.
7:35
